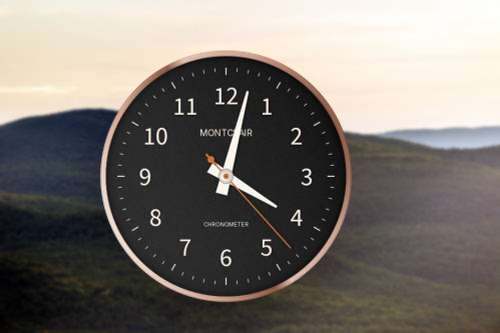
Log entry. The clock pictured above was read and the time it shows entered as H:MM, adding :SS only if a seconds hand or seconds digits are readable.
4:02:23
